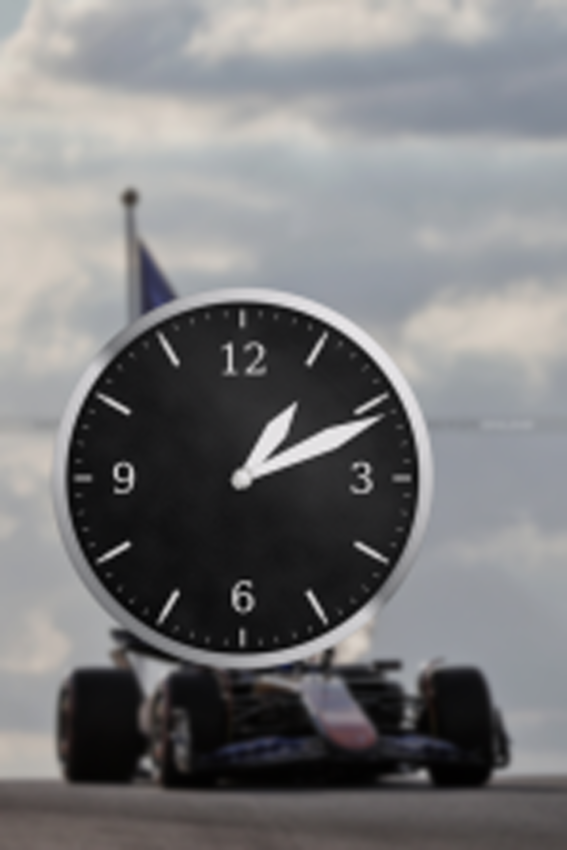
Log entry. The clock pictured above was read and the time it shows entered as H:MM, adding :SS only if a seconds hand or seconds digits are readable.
1:11
